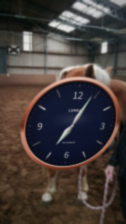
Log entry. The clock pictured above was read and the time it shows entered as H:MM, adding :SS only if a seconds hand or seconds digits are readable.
7:04
